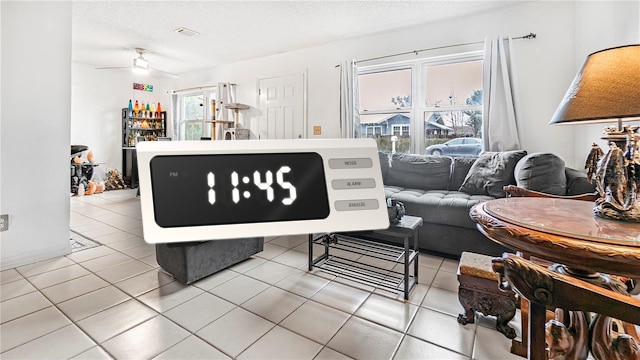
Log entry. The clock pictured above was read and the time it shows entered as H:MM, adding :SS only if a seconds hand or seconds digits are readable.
11:45
